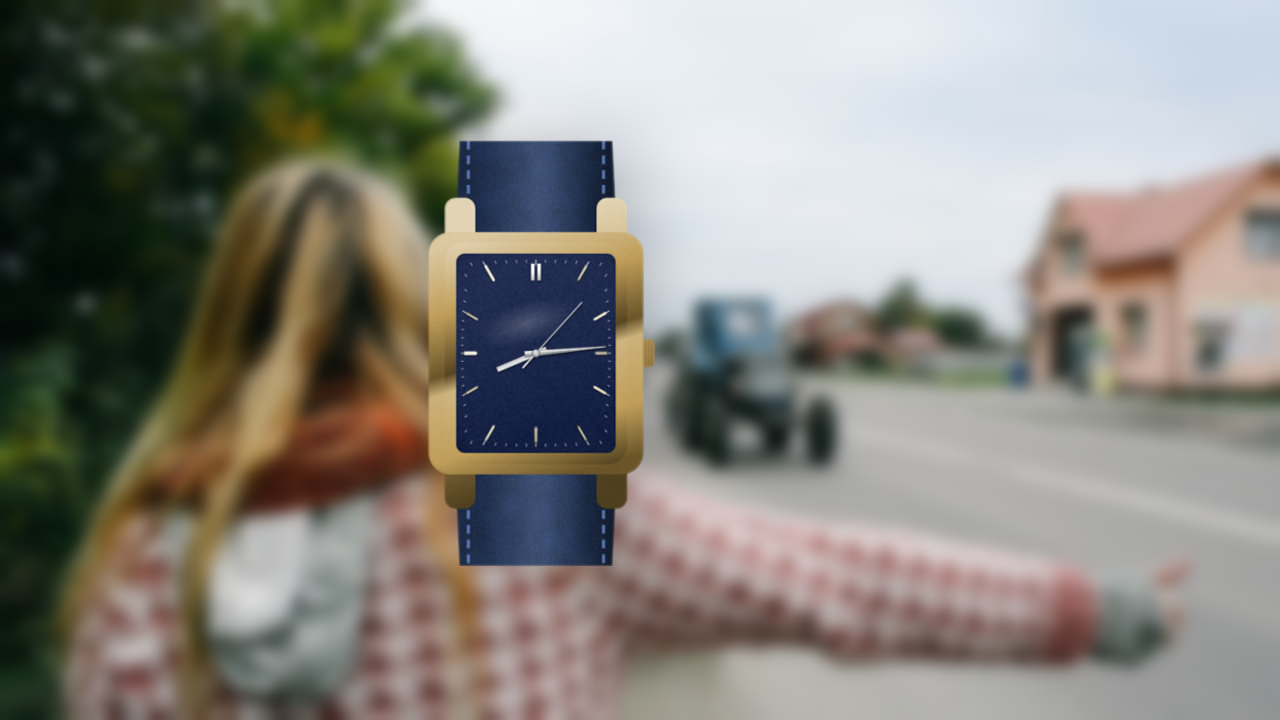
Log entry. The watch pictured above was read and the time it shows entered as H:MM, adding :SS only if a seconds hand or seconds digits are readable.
8:14:07
